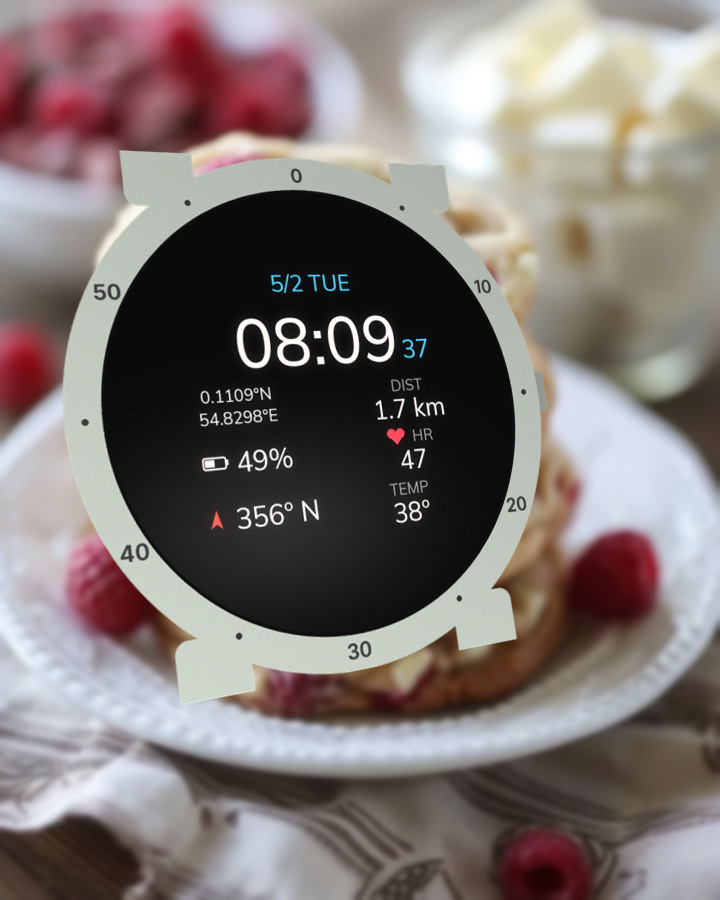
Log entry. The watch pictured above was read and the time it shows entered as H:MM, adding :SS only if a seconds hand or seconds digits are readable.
8:09:37
